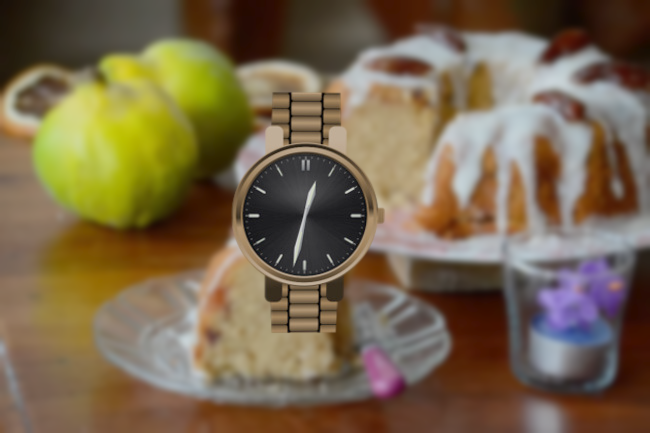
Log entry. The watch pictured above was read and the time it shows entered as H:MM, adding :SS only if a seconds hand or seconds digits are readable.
12:32
